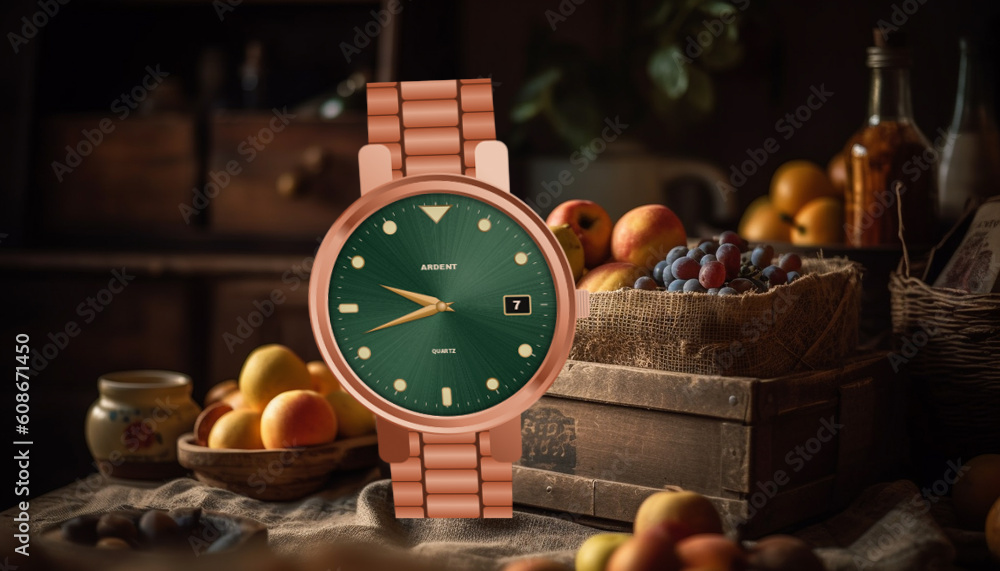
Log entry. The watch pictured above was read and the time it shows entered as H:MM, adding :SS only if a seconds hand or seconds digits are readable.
9:42
